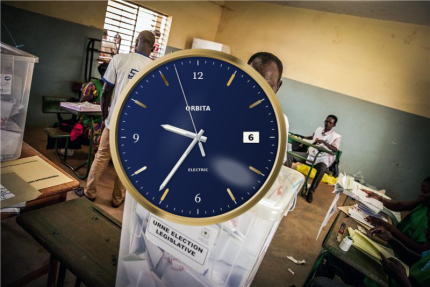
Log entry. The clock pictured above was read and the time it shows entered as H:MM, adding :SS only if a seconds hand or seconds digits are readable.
9:35:57
